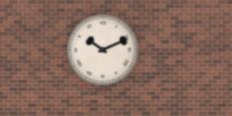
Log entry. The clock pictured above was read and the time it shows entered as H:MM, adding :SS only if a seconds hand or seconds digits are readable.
10:11
